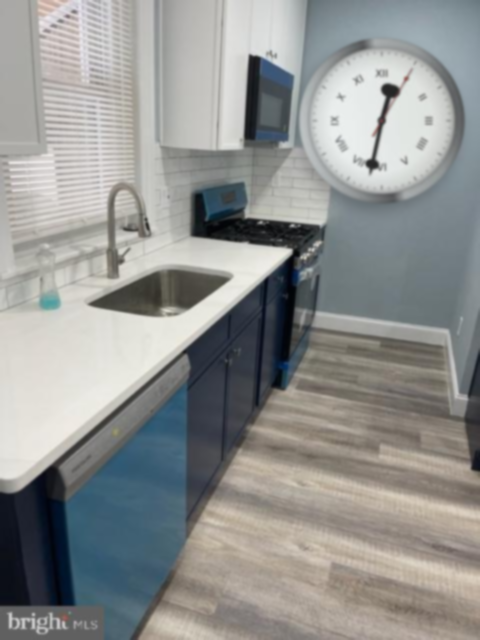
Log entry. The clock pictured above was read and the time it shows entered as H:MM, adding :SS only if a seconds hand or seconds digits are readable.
12:32:05
